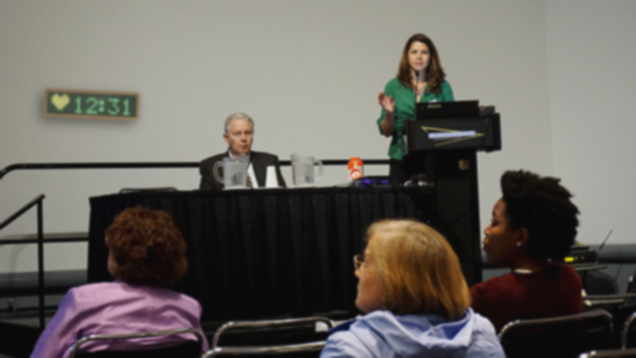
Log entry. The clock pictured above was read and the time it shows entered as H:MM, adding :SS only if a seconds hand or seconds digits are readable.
12:31
